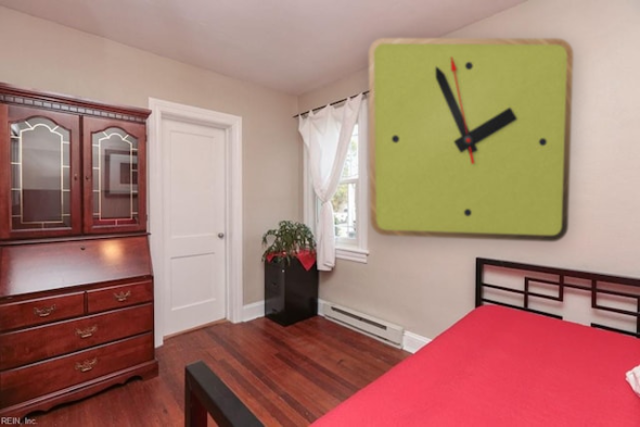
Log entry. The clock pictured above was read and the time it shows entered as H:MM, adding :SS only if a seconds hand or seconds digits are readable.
1:55:58
